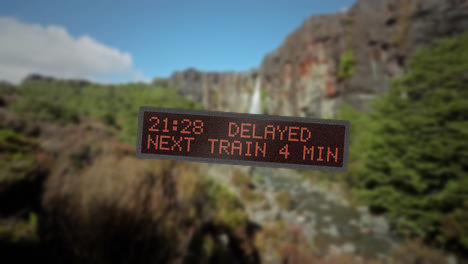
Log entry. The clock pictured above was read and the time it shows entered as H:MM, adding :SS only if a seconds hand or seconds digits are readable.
21:28
